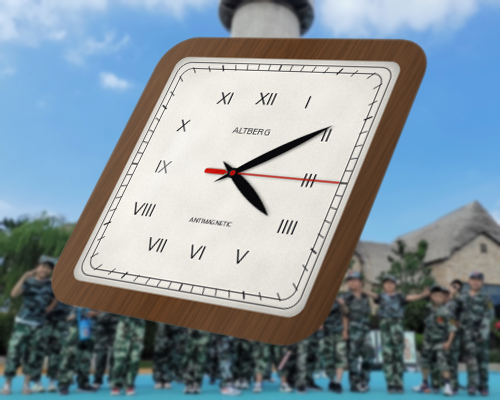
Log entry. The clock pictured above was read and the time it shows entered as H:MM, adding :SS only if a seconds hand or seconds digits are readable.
4:09:15
